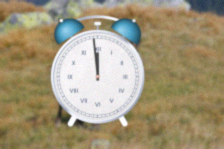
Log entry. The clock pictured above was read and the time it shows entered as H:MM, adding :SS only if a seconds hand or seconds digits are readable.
11:59
